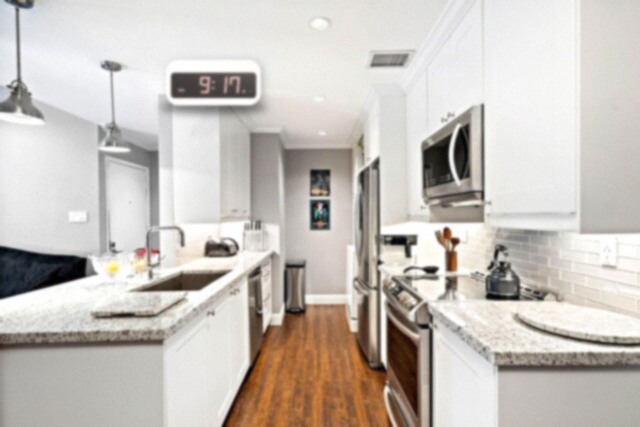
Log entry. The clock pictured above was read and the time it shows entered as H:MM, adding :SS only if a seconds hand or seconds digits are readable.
9:17
